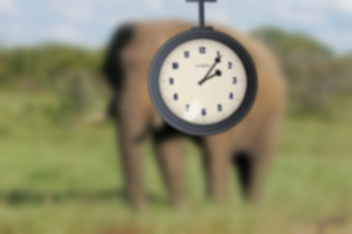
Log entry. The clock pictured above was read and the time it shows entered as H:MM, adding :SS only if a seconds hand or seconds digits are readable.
2:06
